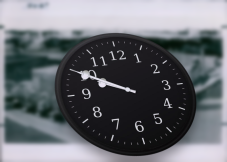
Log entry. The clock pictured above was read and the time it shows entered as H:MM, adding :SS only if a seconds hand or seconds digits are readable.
9:50
